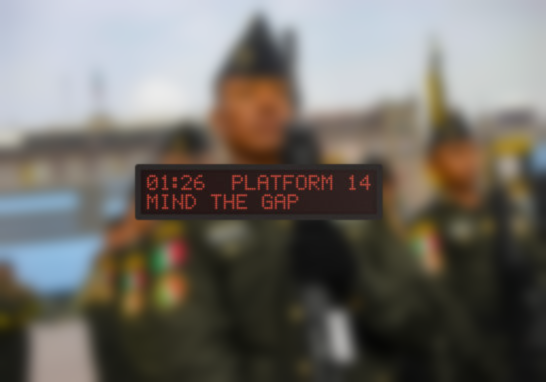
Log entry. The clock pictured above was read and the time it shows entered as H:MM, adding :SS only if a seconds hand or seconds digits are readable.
1:26
